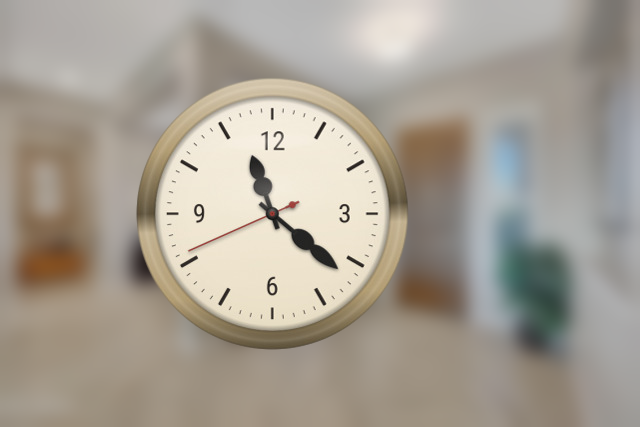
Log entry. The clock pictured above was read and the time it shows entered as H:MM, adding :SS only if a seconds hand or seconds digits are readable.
11:21:41
